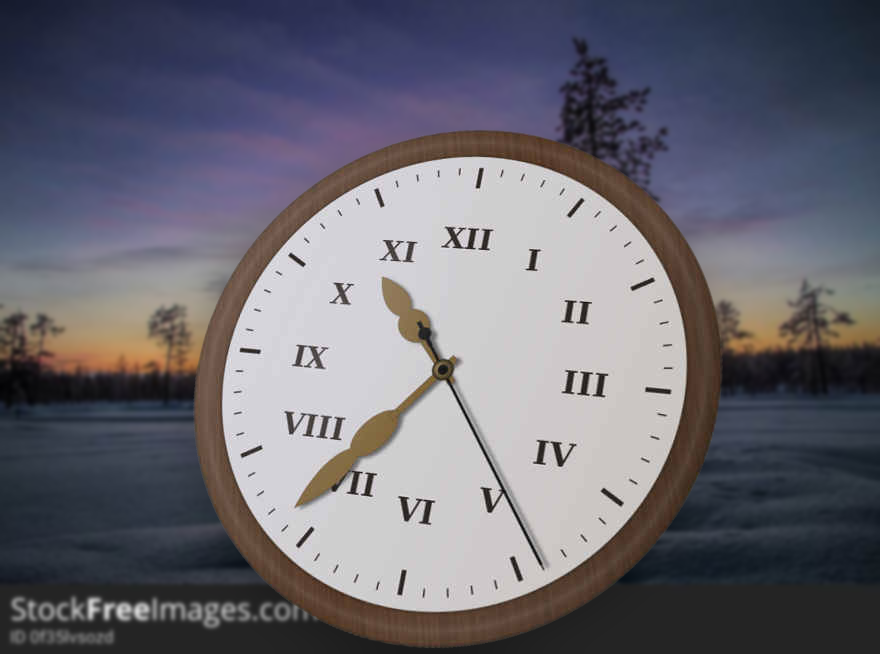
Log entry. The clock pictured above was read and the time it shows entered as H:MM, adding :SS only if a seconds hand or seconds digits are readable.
10:36:24
